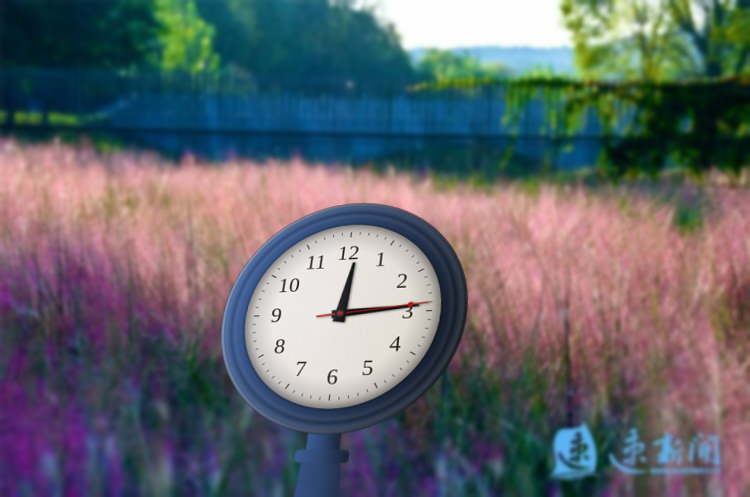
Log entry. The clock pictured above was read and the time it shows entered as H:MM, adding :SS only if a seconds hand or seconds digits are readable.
12:14:14
